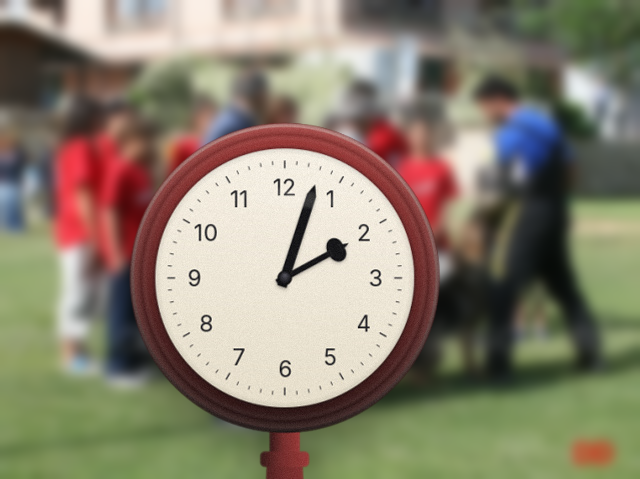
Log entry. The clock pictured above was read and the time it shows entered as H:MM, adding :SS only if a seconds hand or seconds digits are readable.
2:03
